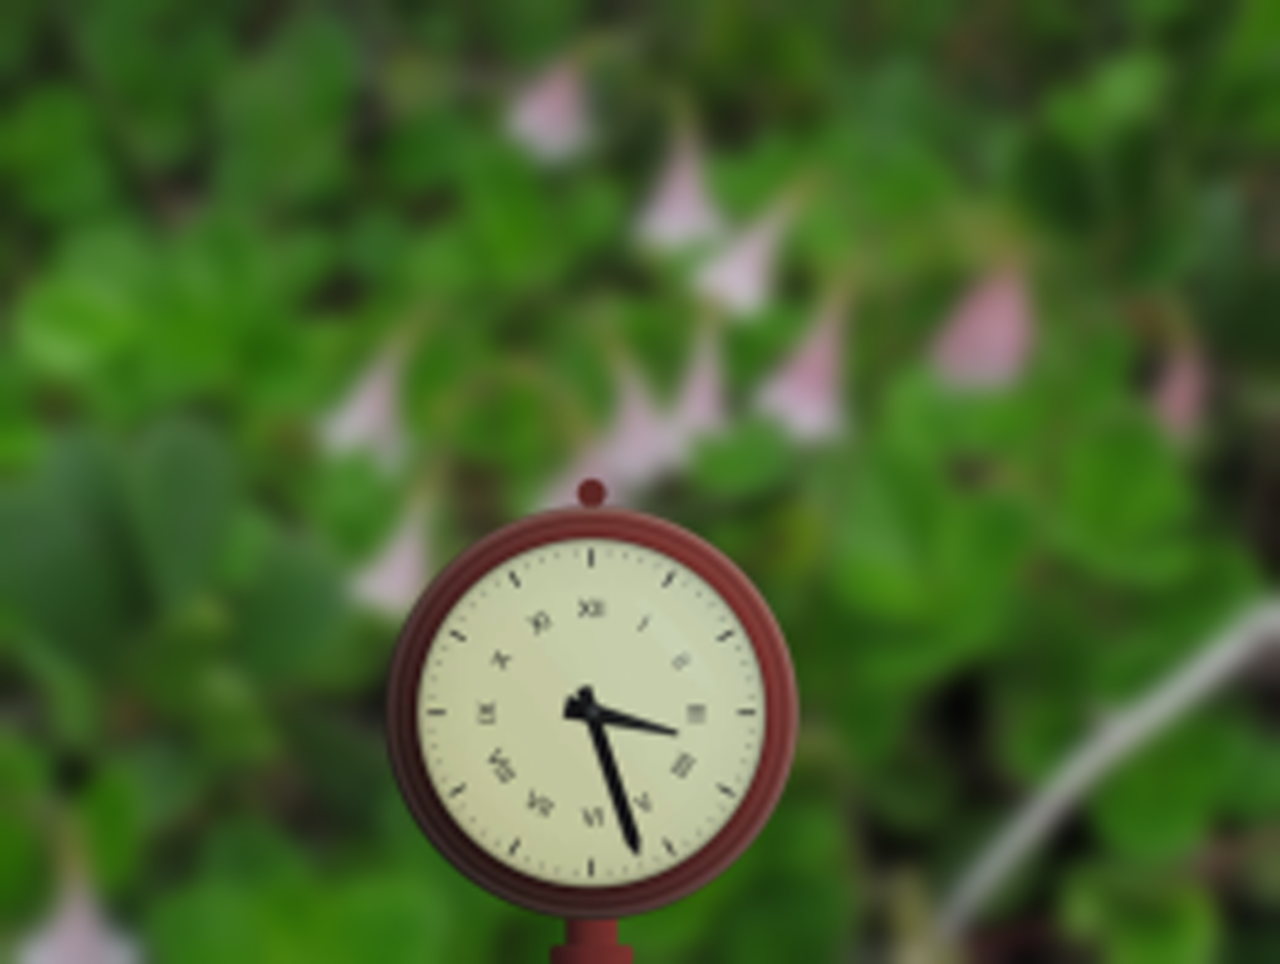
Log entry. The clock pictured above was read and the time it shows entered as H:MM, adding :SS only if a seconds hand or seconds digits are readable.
3:27
